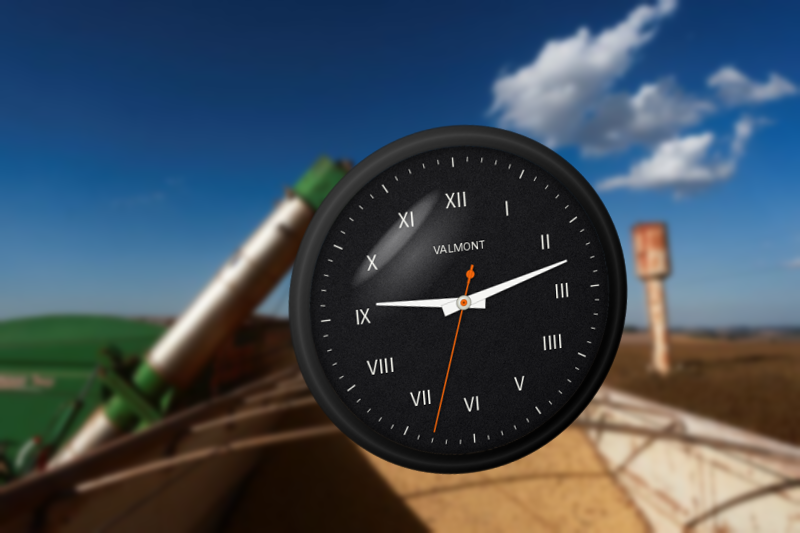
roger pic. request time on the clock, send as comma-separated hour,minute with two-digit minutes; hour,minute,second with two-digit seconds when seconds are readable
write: 9,12,33
